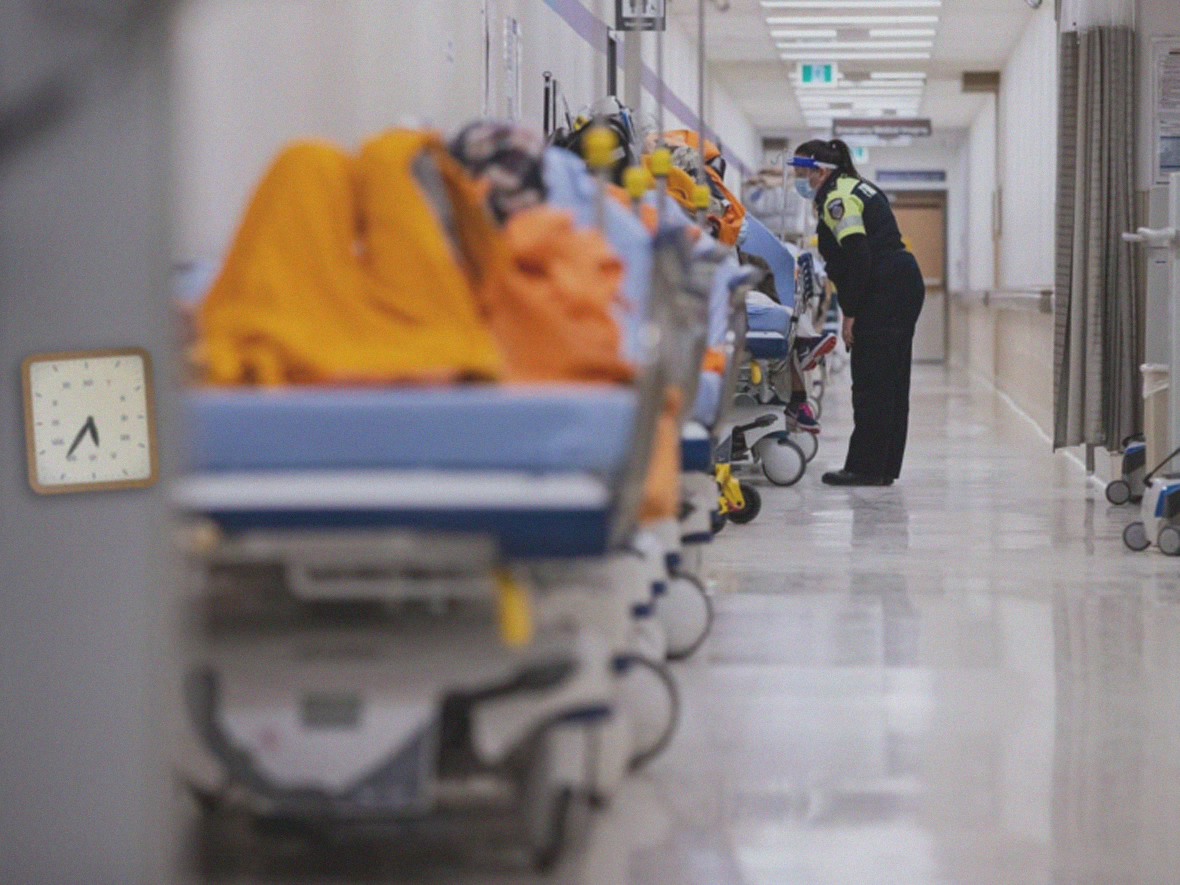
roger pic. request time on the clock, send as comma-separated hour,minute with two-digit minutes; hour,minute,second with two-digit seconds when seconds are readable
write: 5,36
